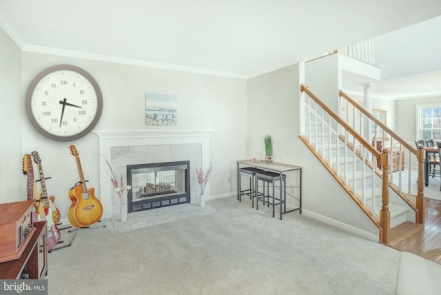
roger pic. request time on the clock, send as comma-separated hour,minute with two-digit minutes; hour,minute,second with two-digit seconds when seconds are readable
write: 3,32
